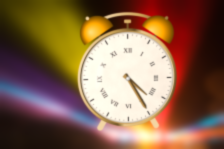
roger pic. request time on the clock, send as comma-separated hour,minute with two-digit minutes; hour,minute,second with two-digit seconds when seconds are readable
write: 4,25
